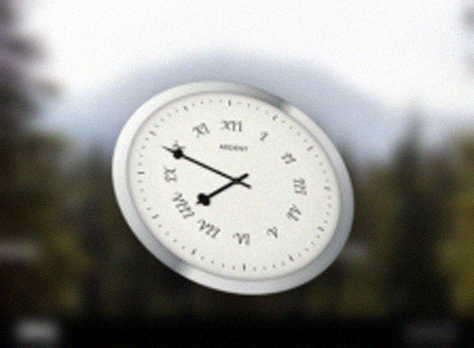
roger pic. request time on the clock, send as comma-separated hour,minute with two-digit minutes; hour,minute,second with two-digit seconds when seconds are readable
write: 7,49
